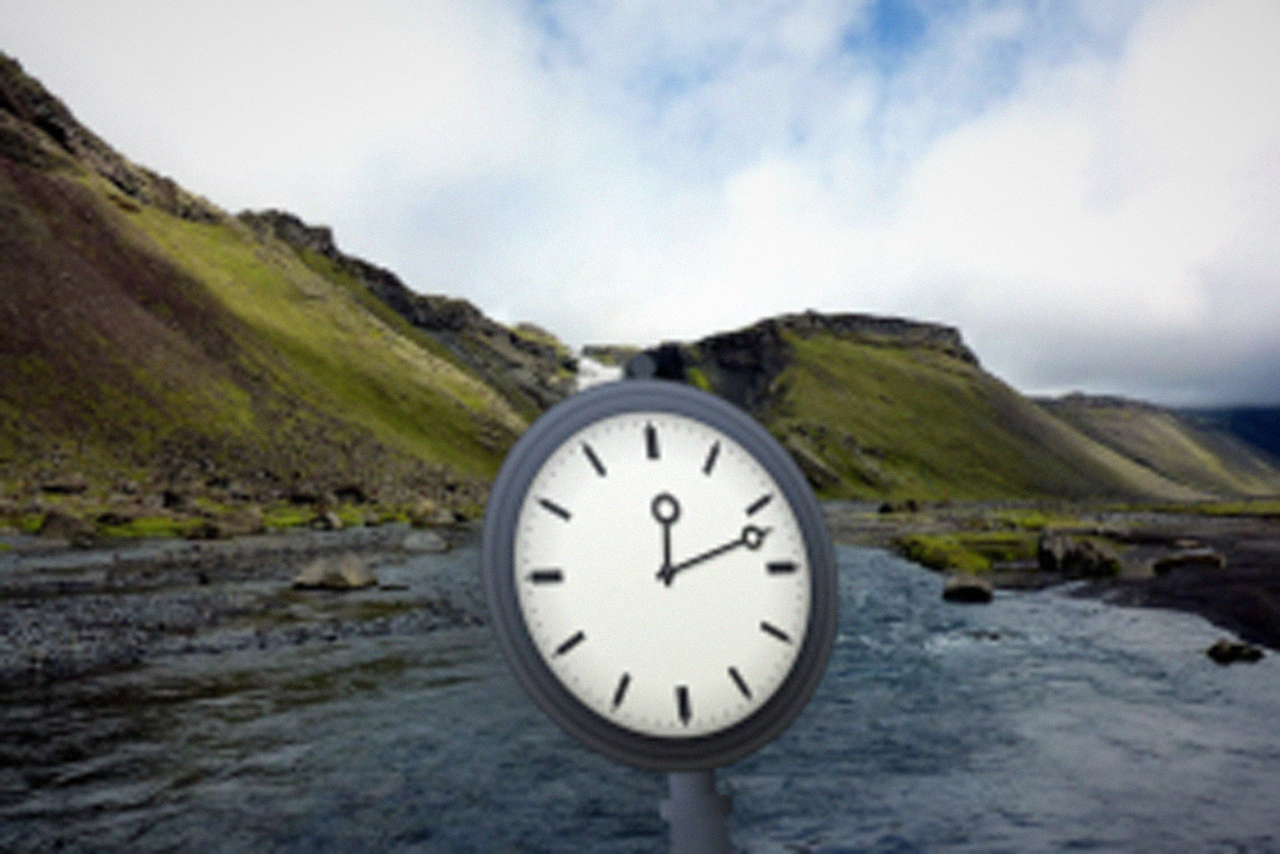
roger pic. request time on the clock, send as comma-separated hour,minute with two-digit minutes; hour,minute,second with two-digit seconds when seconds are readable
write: 12,12
